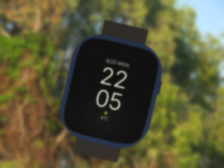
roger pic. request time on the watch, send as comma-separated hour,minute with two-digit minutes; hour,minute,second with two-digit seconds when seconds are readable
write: 22,05
